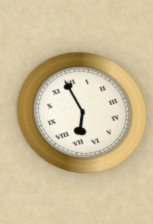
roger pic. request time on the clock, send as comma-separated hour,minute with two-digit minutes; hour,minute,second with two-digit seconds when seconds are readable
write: 6,59
